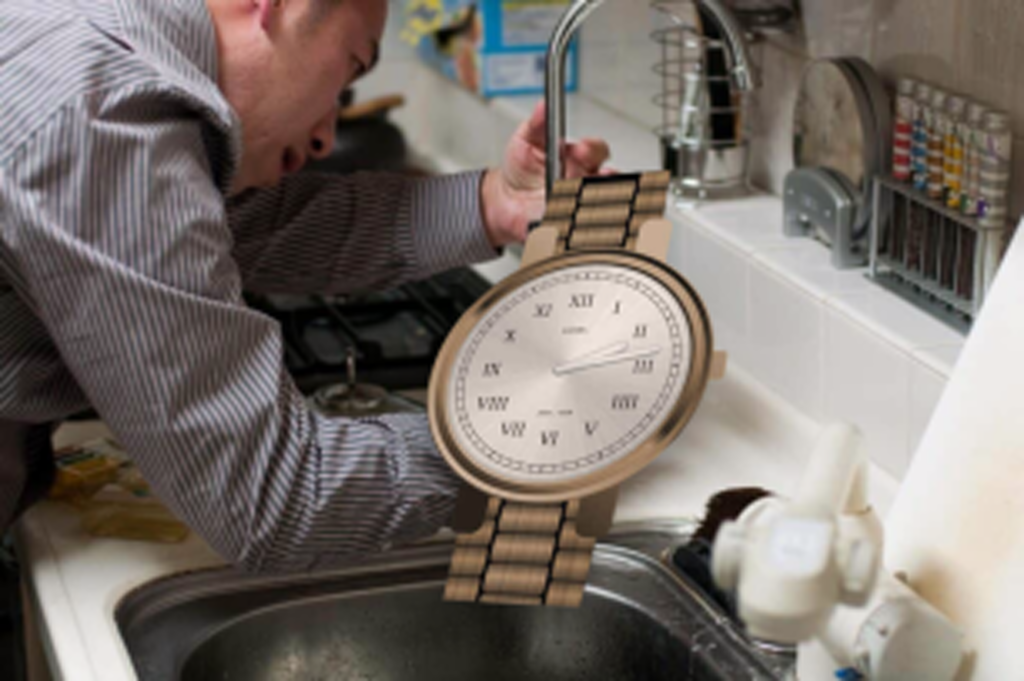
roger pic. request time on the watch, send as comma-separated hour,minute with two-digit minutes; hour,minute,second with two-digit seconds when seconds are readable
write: 2,13
